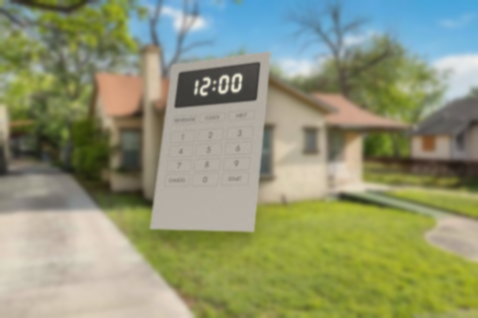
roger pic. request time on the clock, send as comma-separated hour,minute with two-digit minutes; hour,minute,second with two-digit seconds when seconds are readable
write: 12,00
